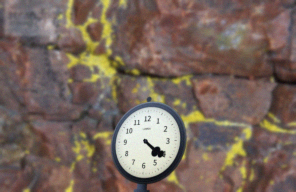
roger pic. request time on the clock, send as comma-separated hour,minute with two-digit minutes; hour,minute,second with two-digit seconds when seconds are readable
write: 4,21
